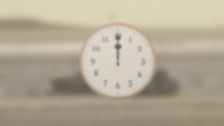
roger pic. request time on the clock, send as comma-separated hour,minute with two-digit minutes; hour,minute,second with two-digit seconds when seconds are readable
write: 12,00
